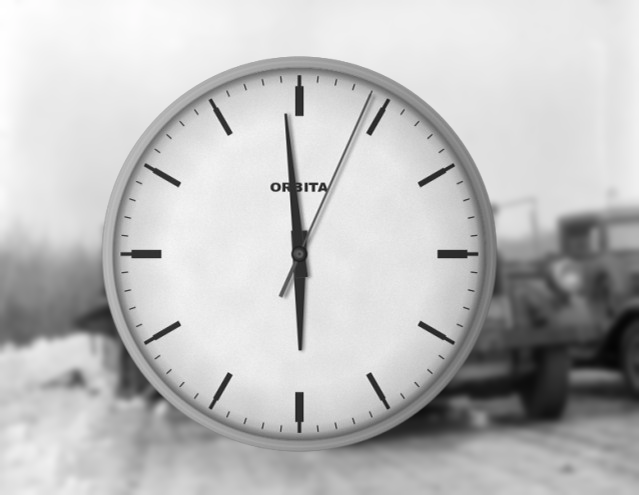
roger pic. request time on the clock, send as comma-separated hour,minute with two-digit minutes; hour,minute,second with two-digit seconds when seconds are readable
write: 5,59,04
